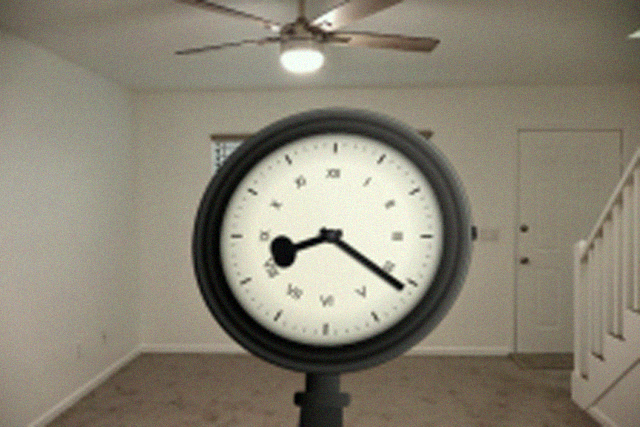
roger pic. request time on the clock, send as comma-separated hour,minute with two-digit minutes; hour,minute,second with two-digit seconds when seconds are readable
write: 8,21
